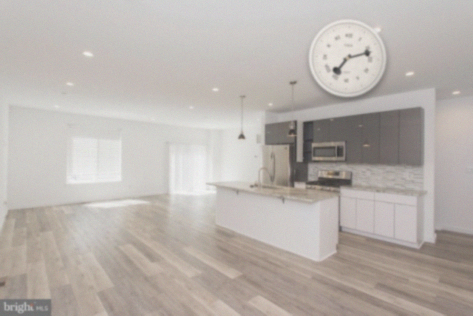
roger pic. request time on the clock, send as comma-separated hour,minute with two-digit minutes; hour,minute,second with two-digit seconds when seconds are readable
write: 7,12
